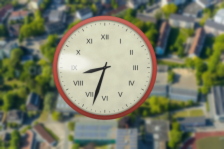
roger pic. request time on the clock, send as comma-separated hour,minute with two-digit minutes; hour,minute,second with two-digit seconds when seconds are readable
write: 8,33
